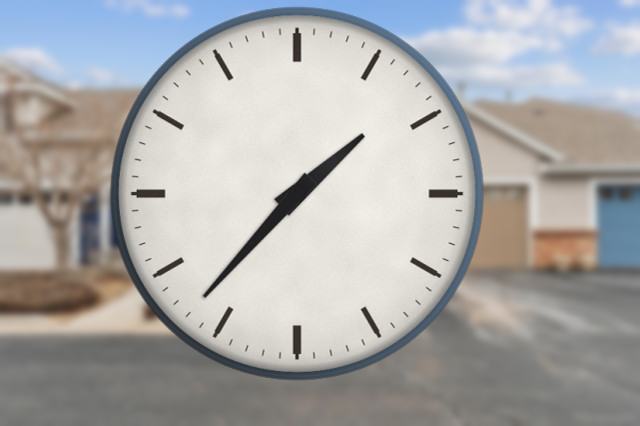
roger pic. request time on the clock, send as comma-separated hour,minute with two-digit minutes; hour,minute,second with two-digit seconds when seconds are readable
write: 1,37
